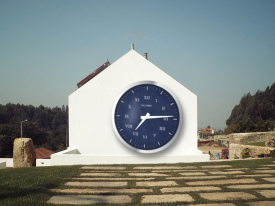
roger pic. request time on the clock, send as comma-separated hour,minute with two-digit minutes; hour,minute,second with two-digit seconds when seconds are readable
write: 7,14
